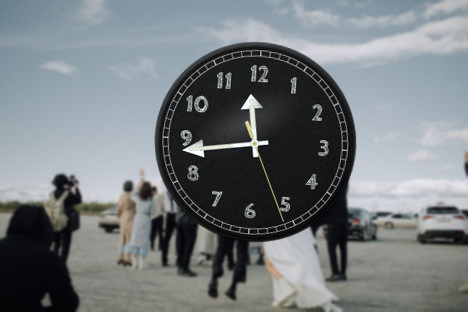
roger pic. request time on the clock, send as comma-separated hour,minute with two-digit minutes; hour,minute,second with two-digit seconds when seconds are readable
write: 11,43,26
